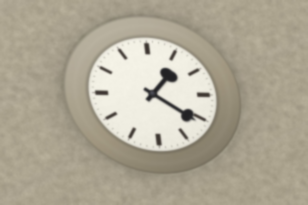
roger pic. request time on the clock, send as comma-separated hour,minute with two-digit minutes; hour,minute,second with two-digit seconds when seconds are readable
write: 1,21
